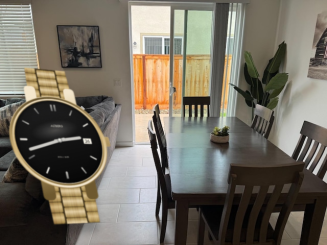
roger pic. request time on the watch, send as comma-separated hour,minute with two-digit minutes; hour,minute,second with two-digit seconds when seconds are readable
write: 2,42
